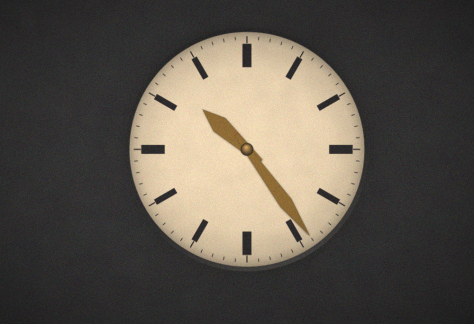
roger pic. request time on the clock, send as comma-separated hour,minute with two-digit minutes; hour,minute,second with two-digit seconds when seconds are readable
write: 10,24
